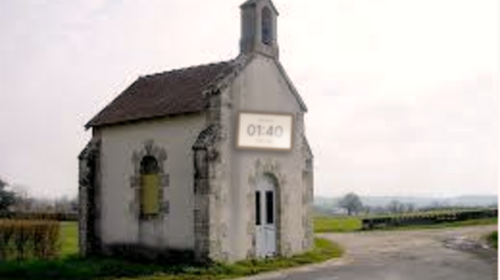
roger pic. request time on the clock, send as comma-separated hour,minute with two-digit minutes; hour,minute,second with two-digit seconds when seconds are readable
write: 1,40
